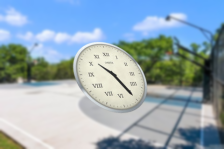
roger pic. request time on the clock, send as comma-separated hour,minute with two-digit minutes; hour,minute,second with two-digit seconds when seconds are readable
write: 10,25
